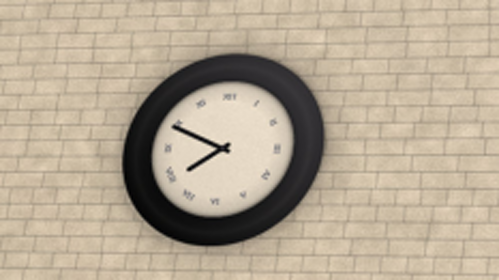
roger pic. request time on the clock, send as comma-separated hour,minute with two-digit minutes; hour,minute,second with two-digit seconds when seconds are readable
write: 7,49
